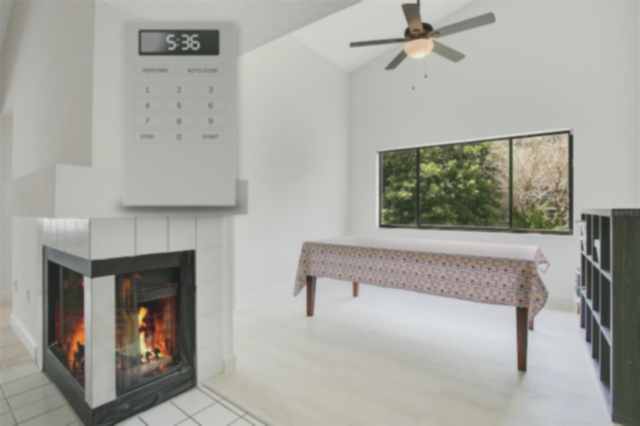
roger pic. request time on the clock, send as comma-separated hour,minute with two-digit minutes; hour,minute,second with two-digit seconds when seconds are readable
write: 5,36
